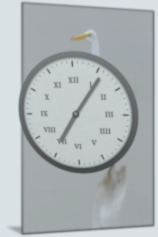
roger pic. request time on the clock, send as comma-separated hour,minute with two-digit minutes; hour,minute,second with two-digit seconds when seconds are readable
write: 7,06
